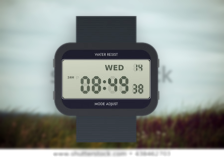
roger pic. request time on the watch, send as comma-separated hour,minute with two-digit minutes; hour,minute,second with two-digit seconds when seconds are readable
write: 8,49,38
